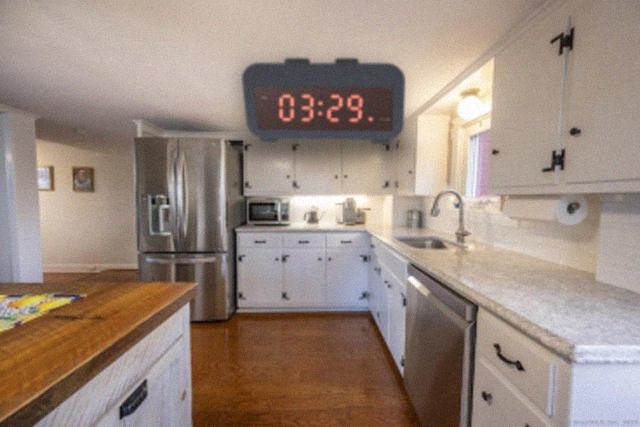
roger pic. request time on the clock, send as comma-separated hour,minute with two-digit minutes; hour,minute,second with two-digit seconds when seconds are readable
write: 3,29
